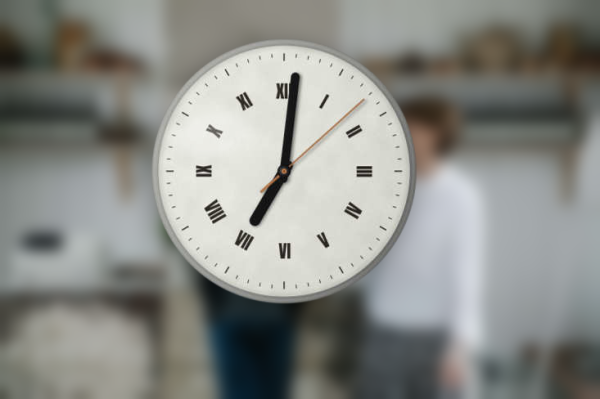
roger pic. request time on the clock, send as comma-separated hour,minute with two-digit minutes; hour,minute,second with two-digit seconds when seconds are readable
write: 7,01,08
